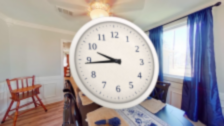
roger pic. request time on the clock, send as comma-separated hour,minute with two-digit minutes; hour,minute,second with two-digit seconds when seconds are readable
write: 9,44
